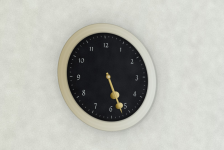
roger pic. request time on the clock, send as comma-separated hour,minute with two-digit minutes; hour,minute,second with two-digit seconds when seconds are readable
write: 5,27
